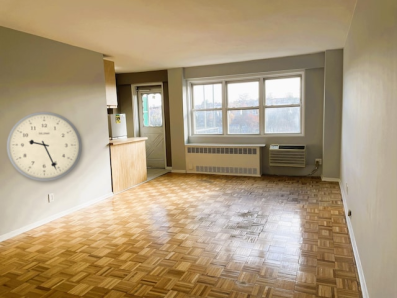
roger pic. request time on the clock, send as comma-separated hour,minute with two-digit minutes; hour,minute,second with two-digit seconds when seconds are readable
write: 9,26
